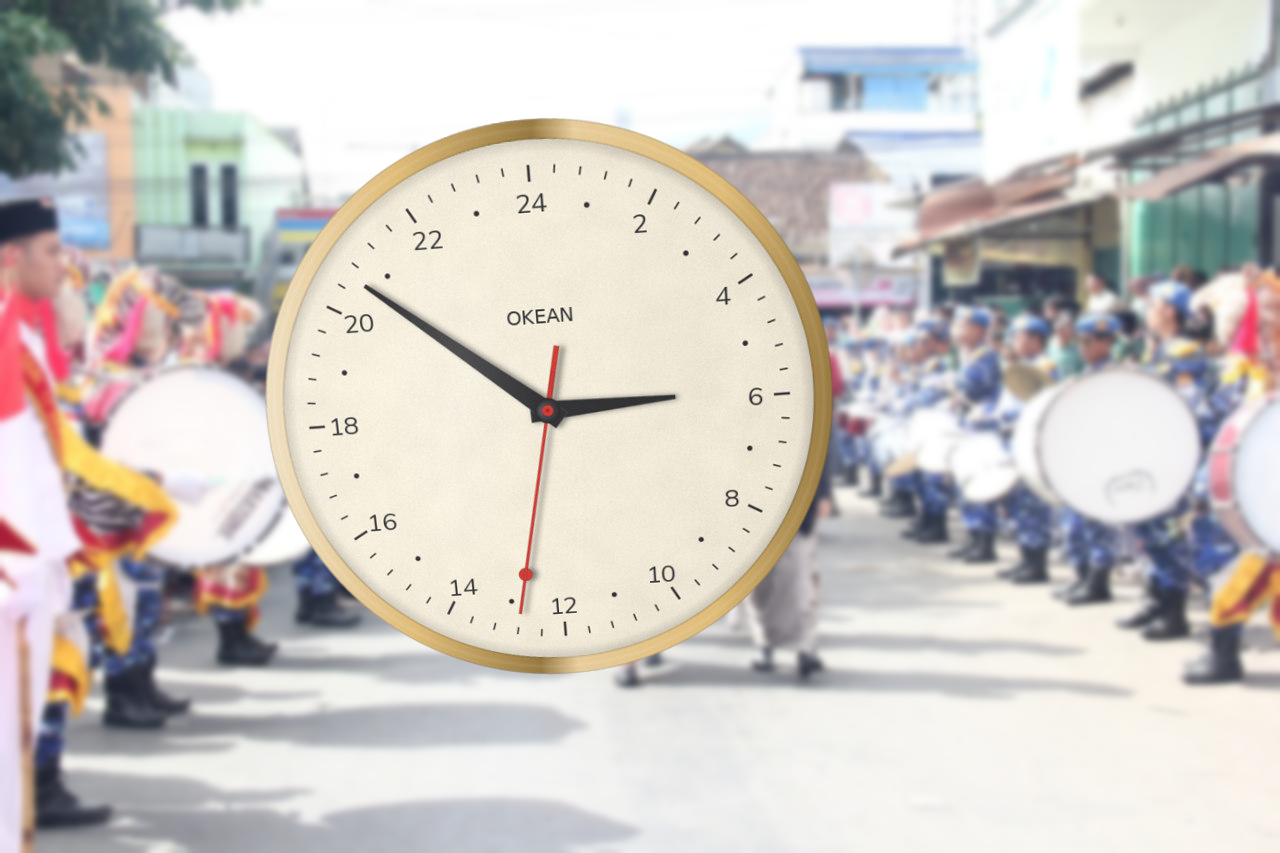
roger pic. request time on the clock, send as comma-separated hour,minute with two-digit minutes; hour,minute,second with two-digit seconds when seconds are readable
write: 5,51,32
